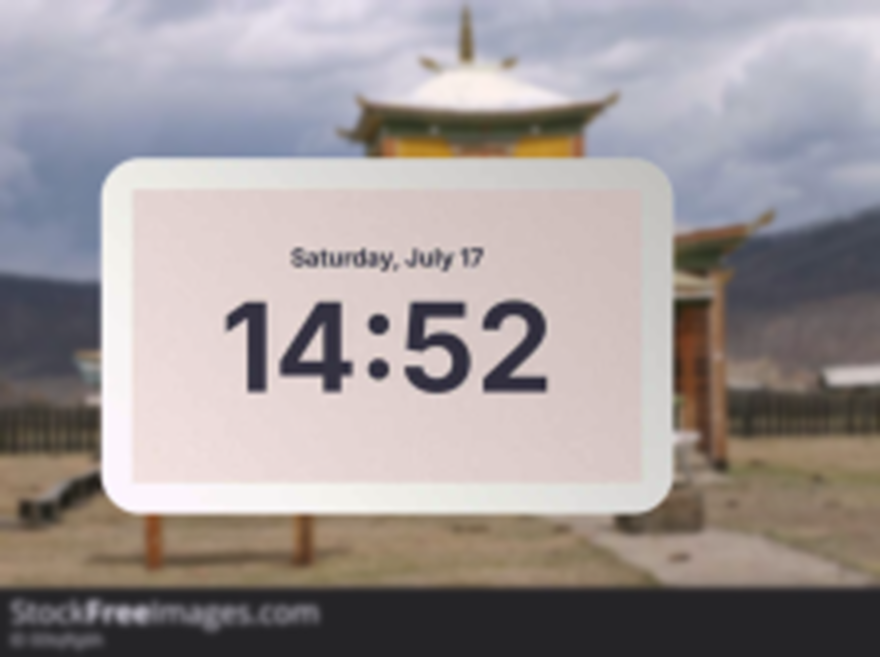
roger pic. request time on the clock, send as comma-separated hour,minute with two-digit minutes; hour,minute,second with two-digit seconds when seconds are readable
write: 14,52
